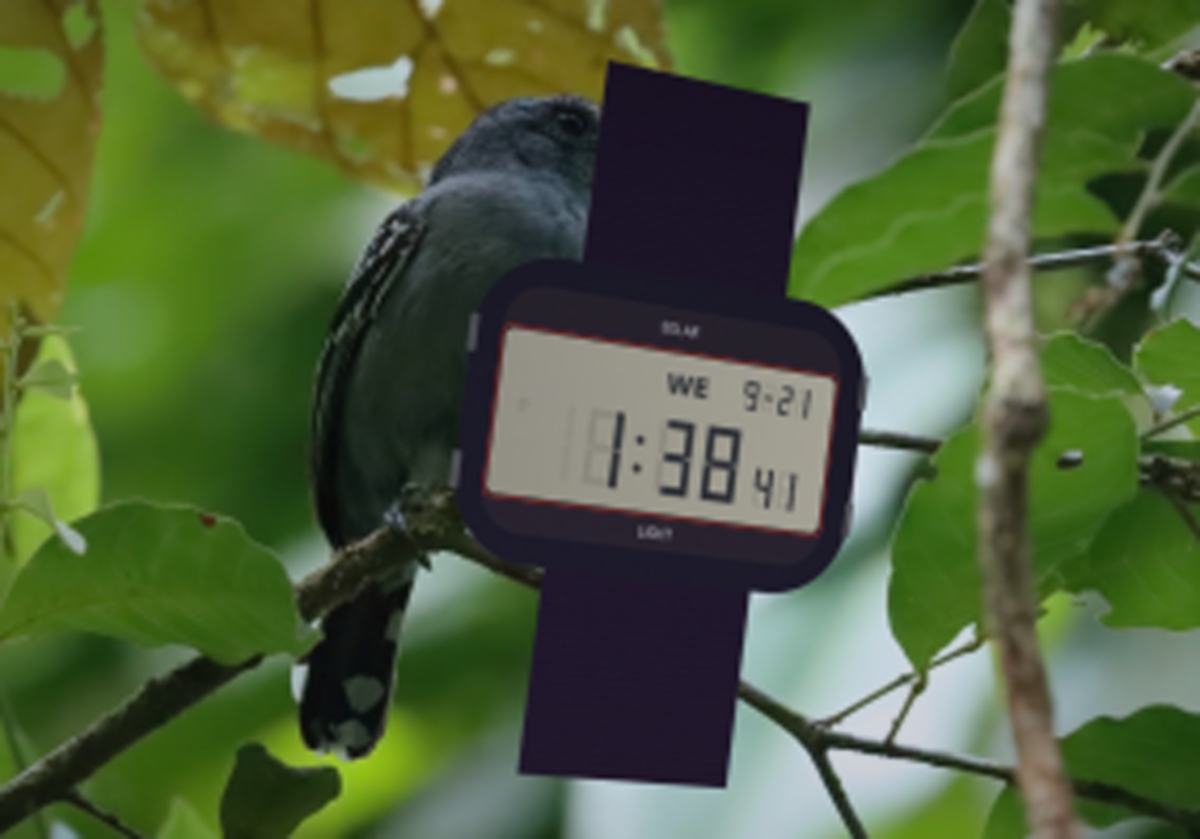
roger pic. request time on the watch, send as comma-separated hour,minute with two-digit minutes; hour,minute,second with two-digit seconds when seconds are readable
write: 1,38,41
